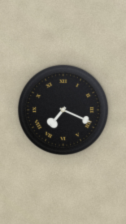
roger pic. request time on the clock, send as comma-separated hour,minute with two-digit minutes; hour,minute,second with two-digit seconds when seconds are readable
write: 7,19
